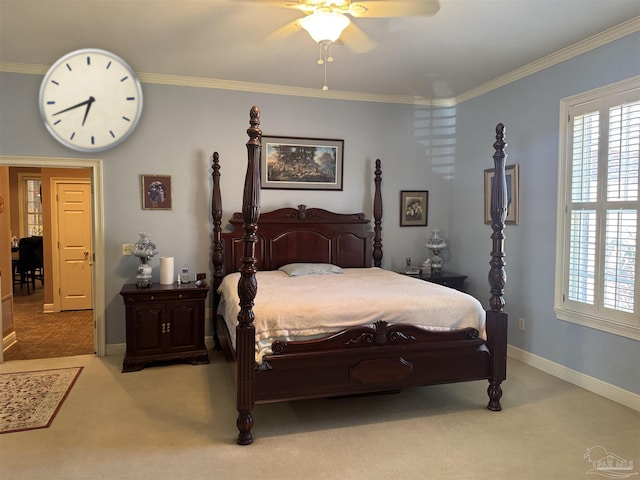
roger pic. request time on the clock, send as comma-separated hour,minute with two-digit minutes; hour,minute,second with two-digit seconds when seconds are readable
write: 6,42
